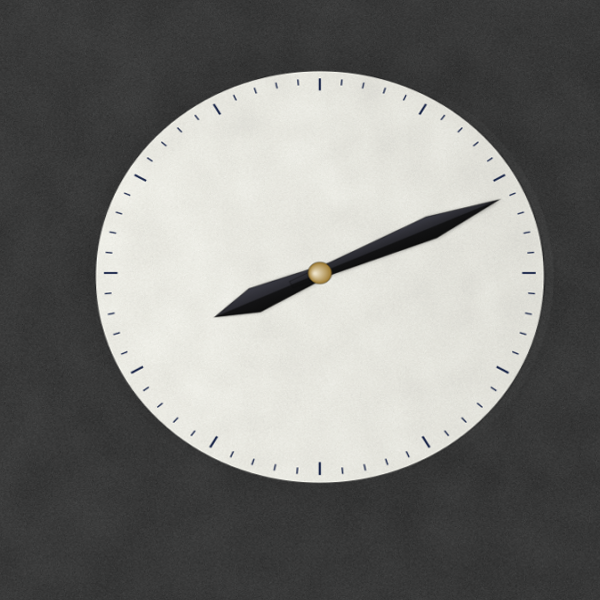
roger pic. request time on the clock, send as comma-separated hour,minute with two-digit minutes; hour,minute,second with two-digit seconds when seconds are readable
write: 8,11
